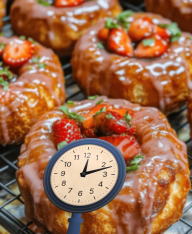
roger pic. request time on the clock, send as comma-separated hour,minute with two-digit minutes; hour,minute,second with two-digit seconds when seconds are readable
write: 12,12
